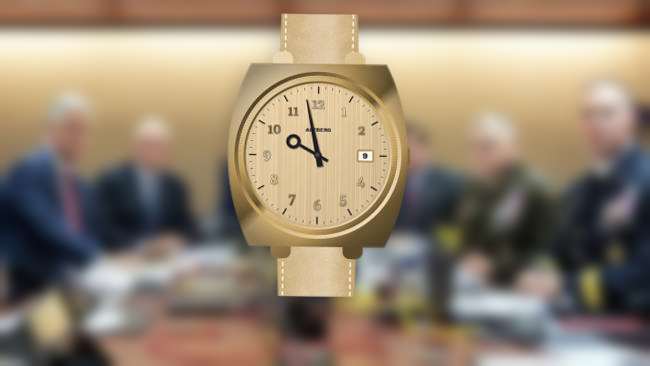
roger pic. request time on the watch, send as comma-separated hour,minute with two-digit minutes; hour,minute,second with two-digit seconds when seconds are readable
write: 9,58
